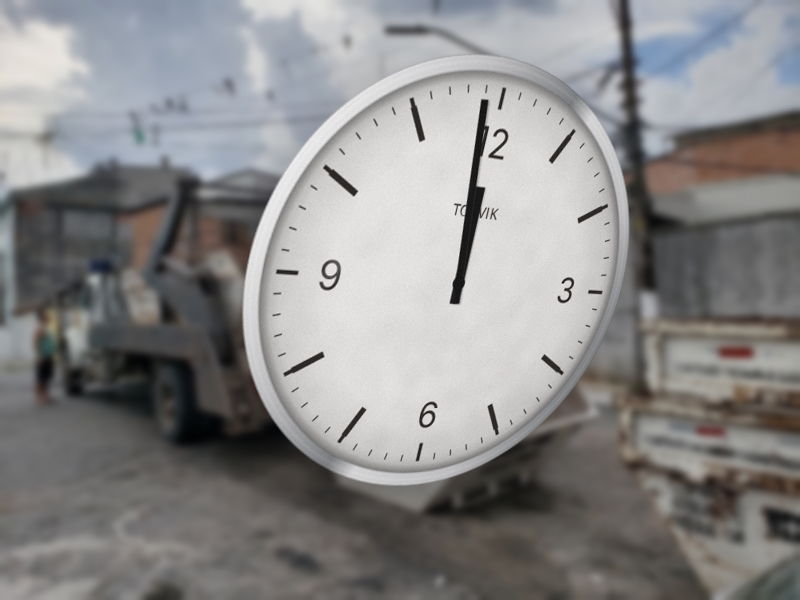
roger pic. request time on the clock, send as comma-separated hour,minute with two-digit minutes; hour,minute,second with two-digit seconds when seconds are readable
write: 11,59
